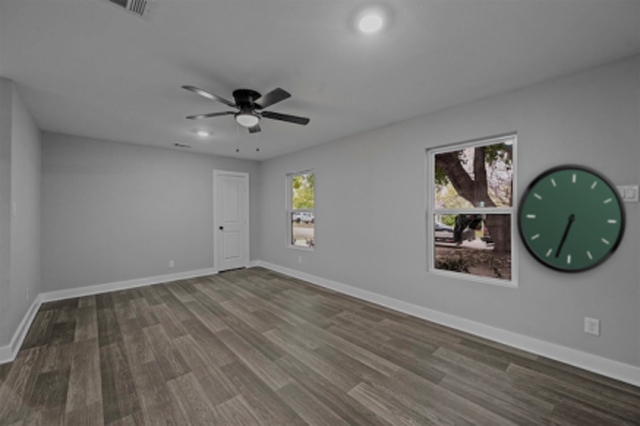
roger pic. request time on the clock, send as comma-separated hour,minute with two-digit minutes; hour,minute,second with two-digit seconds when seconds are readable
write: 6,33
